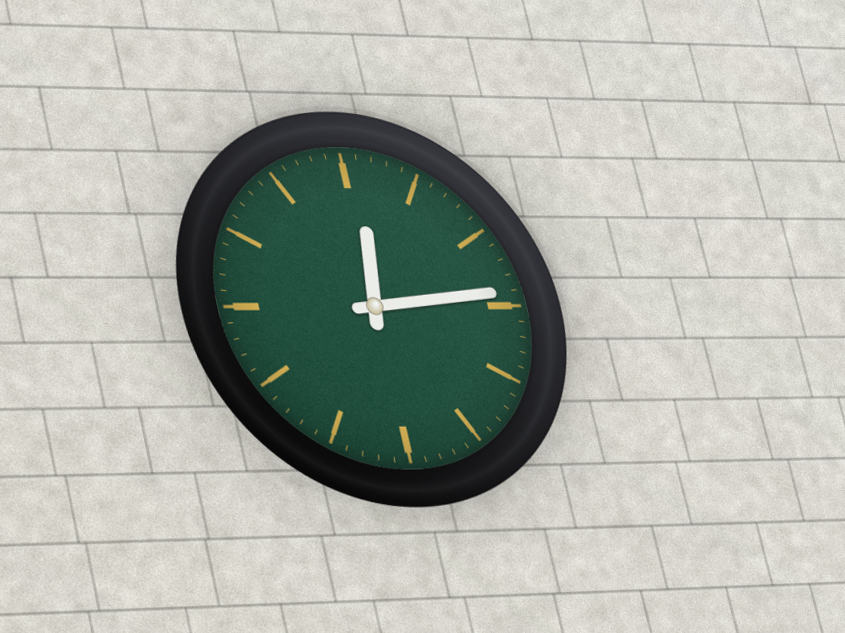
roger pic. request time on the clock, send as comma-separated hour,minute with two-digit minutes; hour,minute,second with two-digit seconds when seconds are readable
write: 12,14
